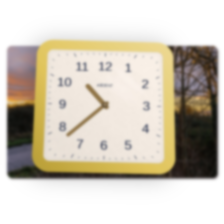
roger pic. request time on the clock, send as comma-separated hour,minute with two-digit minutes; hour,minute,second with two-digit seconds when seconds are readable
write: 10,38
